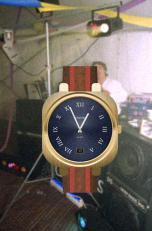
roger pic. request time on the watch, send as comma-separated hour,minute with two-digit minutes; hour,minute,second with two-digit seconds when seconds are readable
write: 12,56
